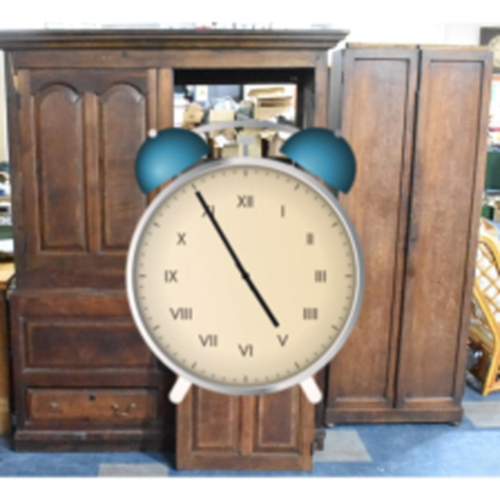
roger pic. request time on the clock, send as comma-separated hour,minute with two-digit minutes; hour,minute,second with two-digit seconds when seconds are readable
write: 4,55
